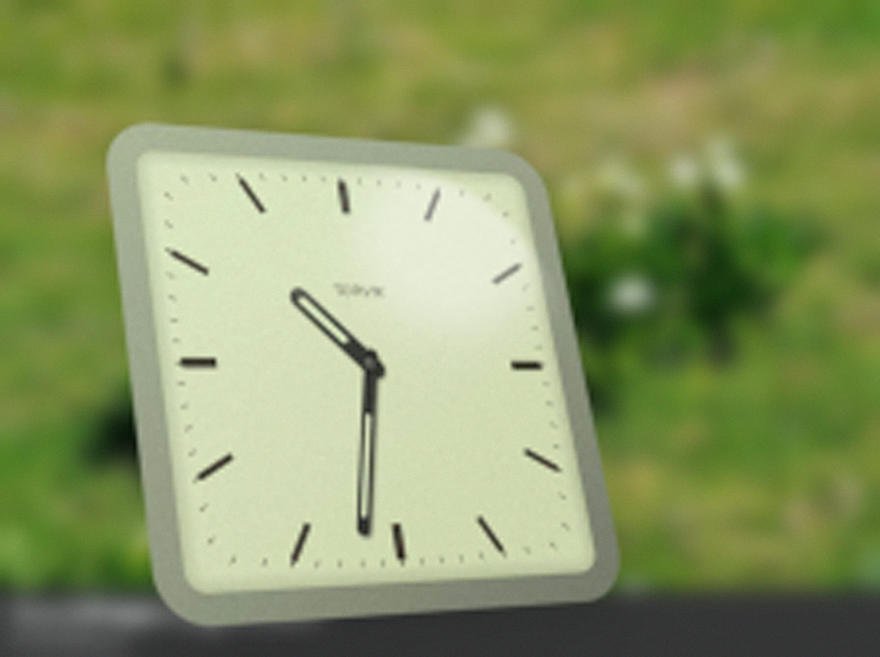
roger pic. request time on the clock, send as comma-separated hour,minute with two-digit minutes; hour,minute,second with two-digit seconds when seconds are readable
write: 10,32
